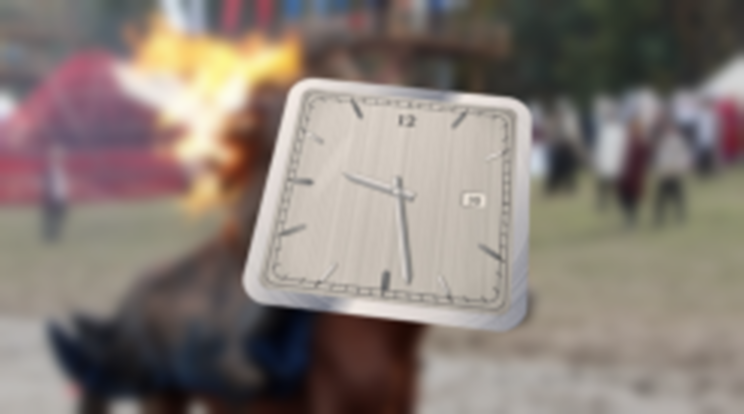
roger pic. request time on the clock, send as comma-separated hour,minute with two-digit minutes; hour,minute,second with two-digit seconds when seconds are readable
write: 9,28
